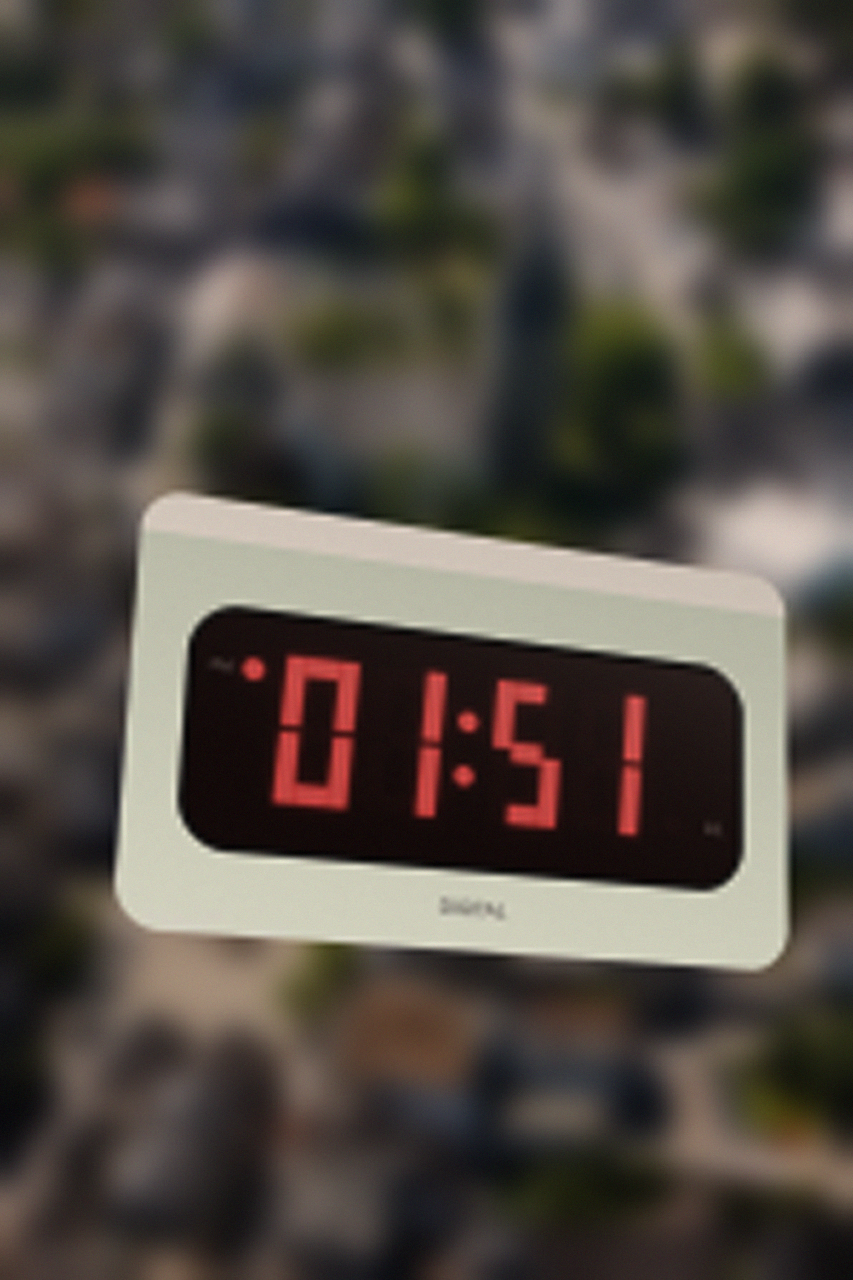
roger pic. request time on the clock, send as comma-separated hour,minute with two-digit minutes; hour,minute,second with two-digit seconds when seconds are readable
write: 1,51
